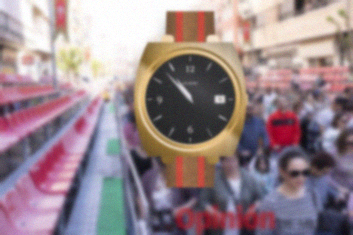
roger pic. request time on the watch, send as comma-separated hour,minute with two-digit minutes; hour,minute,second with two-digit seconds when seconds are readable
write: 10,53
